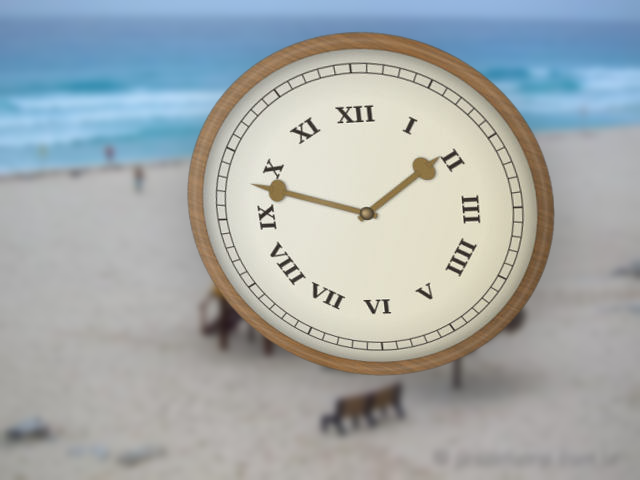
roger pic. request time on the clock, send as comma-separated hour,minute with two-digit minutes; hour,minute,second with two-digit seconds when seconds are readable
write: 1,48
